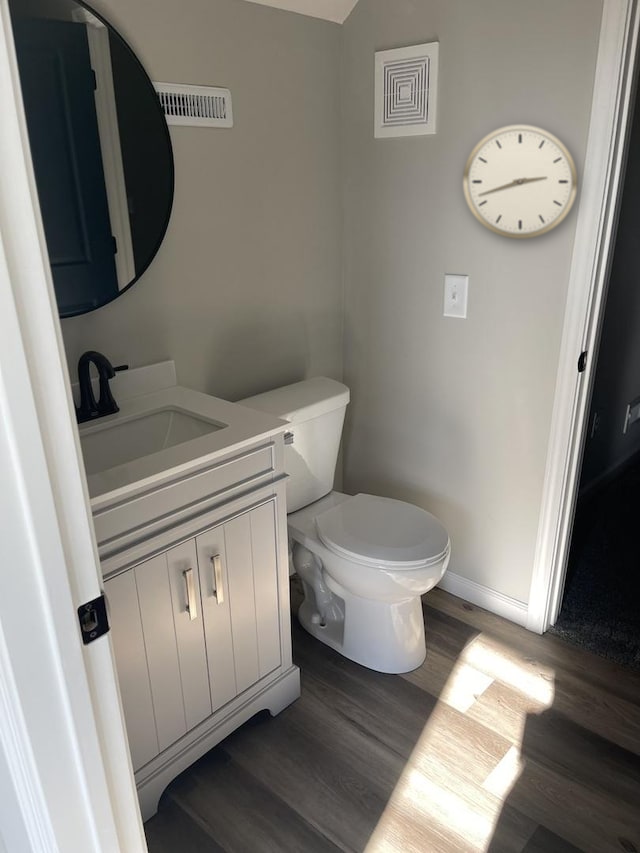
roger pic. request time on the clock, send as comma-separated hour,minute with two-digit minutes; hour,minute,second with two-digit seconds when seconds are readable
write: 2,42
